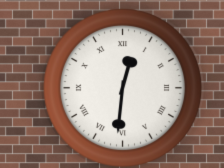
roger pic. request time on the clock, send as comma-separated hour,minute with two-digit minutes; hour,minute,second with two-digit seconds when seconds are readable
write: 12,31
